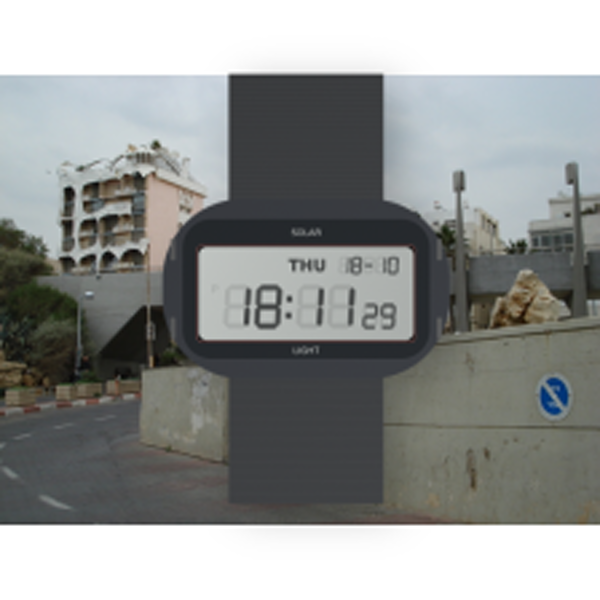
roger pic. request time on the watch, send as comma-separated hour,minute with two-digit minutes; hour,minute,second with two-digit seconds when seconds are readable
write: 18,11,29
